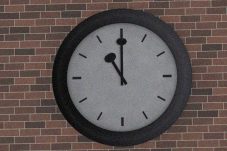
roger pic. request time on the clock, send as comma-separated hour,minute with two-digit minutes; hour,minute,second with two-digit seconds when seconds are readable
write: 11,00
